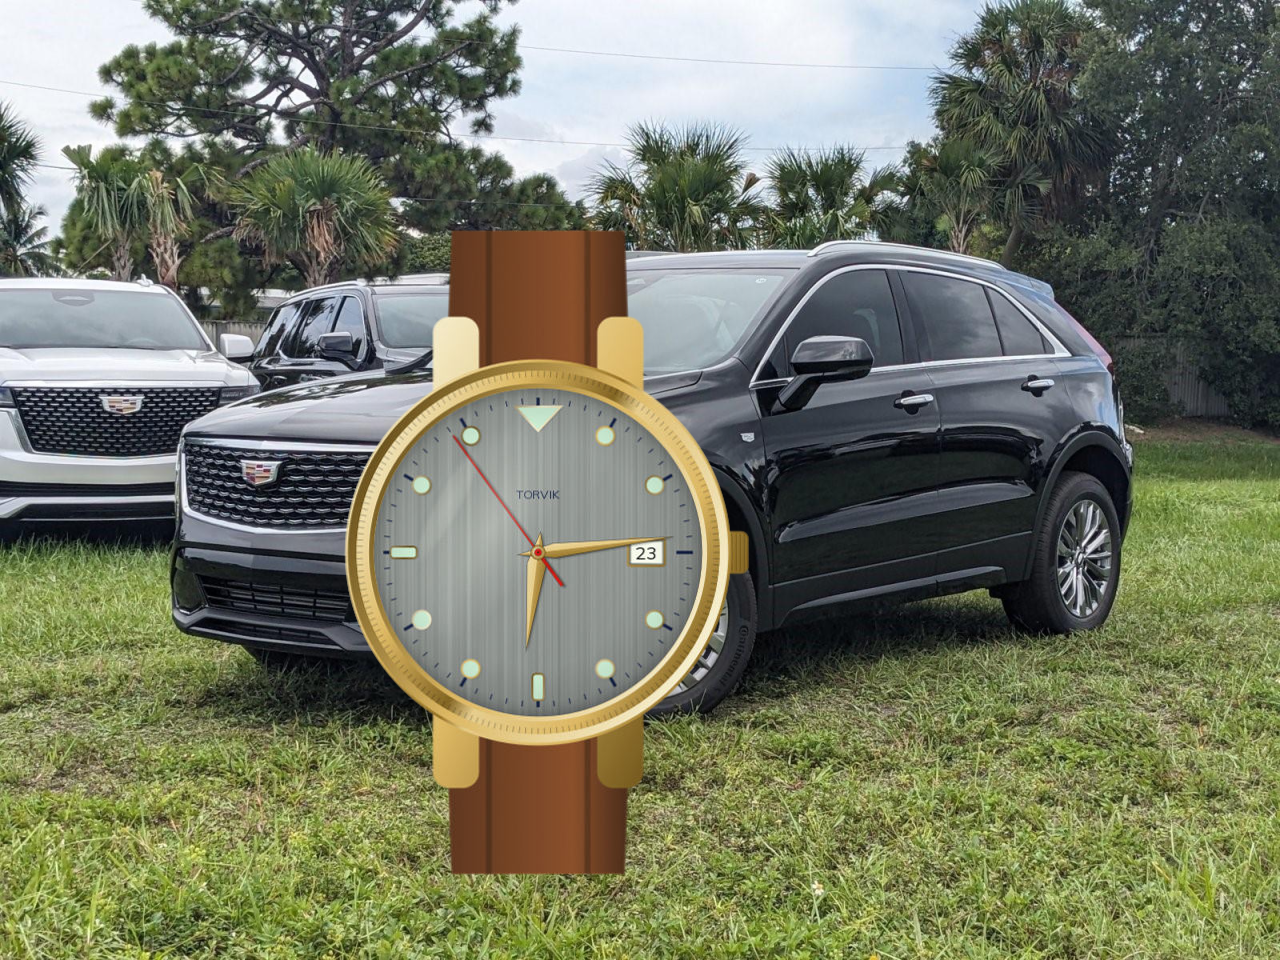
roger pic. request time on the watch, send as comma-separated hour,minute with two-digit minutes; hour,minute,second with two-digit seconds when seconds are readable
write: 6,13,54
